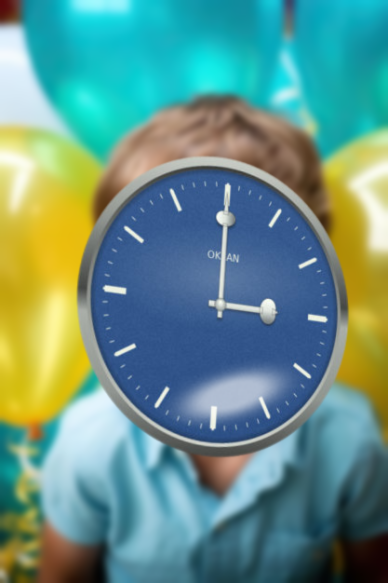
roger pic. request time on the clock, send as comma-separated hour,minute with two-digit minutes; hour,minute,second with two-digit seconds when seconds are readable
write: 3,00
